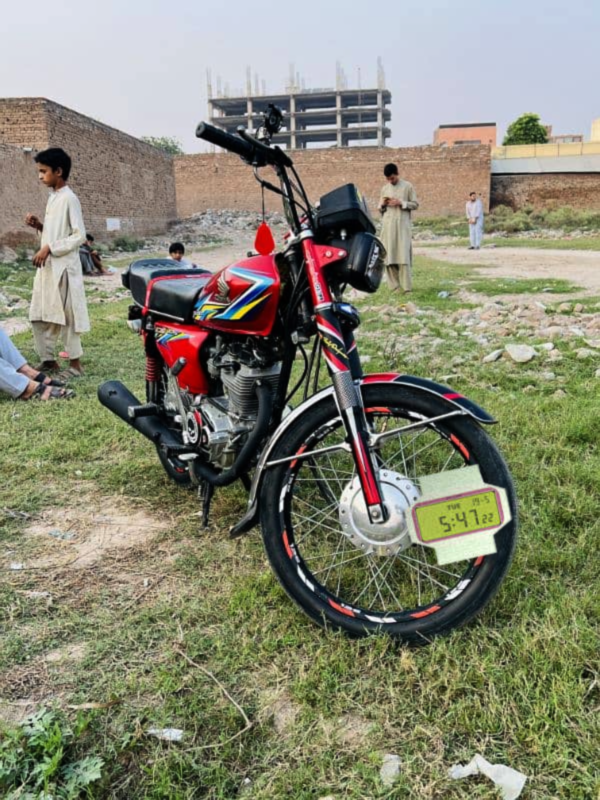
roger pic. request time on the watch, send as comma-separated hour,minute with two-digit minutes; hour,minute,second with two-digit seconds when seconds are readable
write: 5,47
